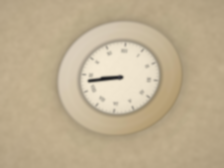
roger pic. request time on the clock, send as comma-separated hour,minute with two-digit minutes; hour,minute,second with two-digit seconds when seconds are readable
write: 8,43
